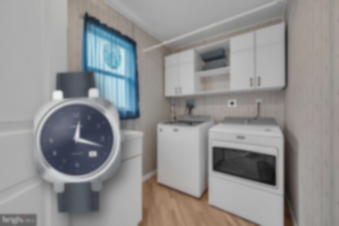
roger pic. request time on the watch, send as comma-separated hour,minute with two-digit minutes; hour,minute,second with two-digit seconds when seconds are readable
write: 12,18
